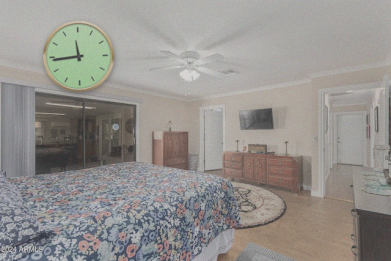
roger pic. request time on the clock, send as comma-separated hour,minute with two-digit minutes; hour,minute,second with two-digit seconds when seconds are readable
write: 11,44
